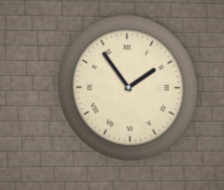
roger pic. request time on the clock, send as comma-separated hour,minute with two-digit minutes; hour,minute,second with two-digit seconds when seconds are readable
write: 1,54
